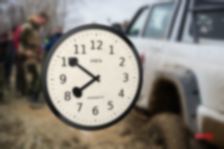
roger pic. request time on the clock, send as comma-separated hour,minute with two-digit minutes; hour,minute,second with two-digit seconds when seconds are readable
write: 7,51
